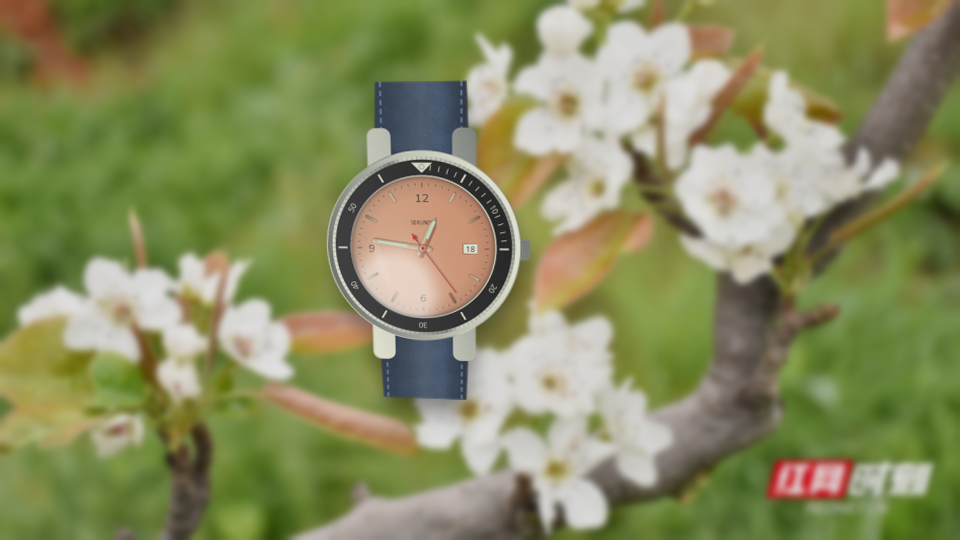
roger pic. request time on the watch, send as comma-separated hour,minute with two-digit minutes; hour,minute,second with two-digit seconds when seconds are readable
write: 12,46,24
